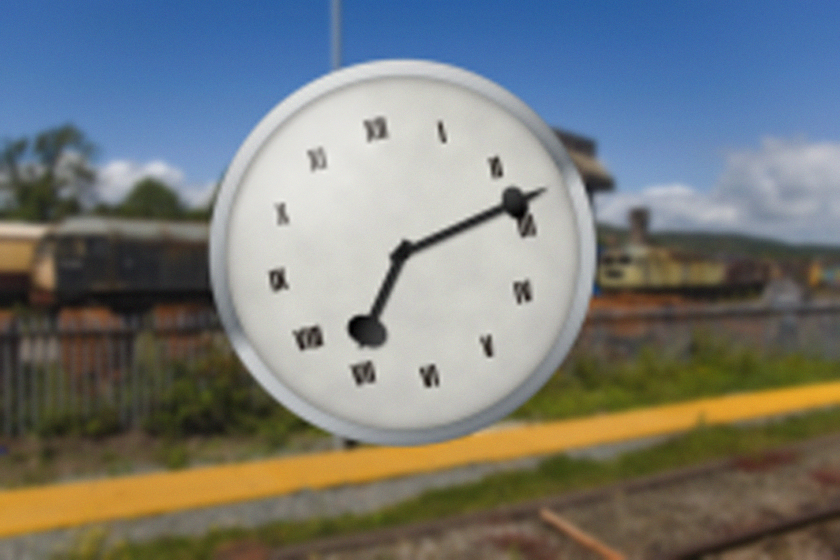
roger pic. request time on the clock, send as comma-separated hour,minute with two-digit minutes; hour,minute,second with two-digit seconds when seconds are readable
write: 7,13
